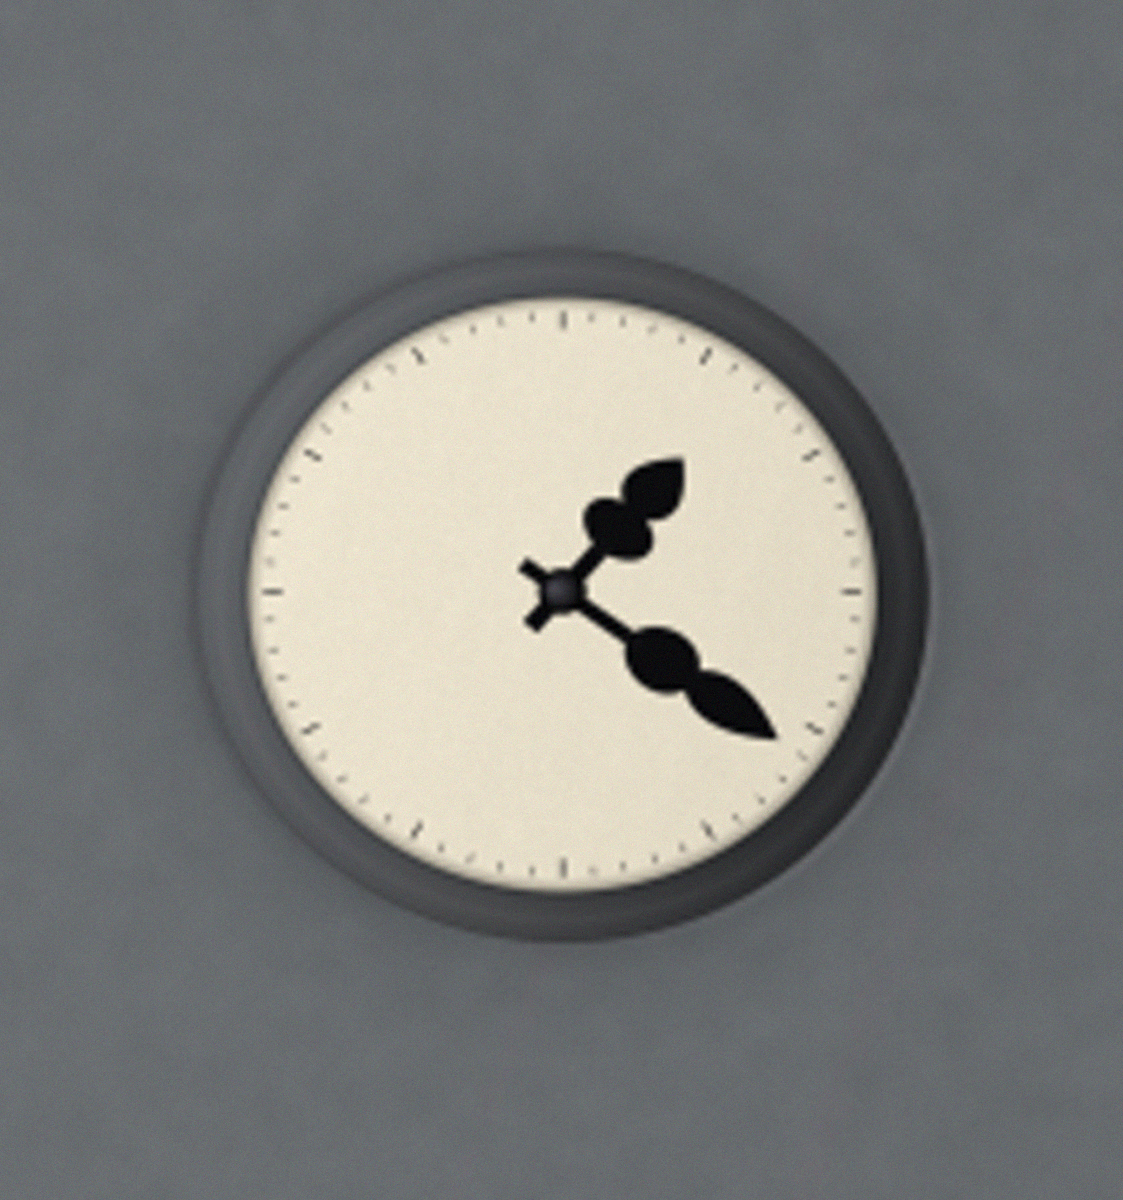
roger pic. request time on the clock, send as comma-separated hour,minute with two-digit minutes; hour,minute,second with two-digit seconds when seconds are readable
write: 1,21
